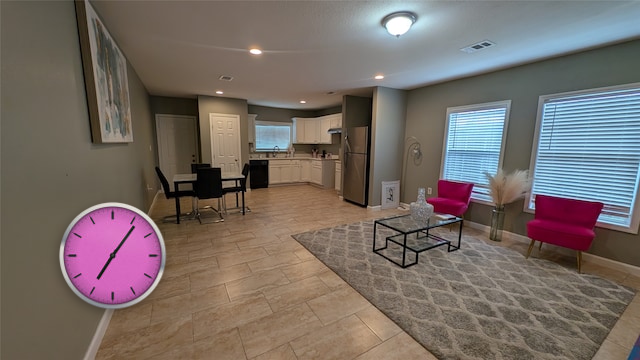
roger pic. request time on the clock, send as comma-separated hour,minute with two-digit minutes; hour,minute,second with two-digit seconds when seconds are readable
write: 7,06
